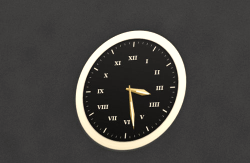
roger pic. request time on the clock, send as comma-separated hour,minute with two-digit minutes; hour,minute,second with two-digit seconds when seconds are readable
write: 3,28
